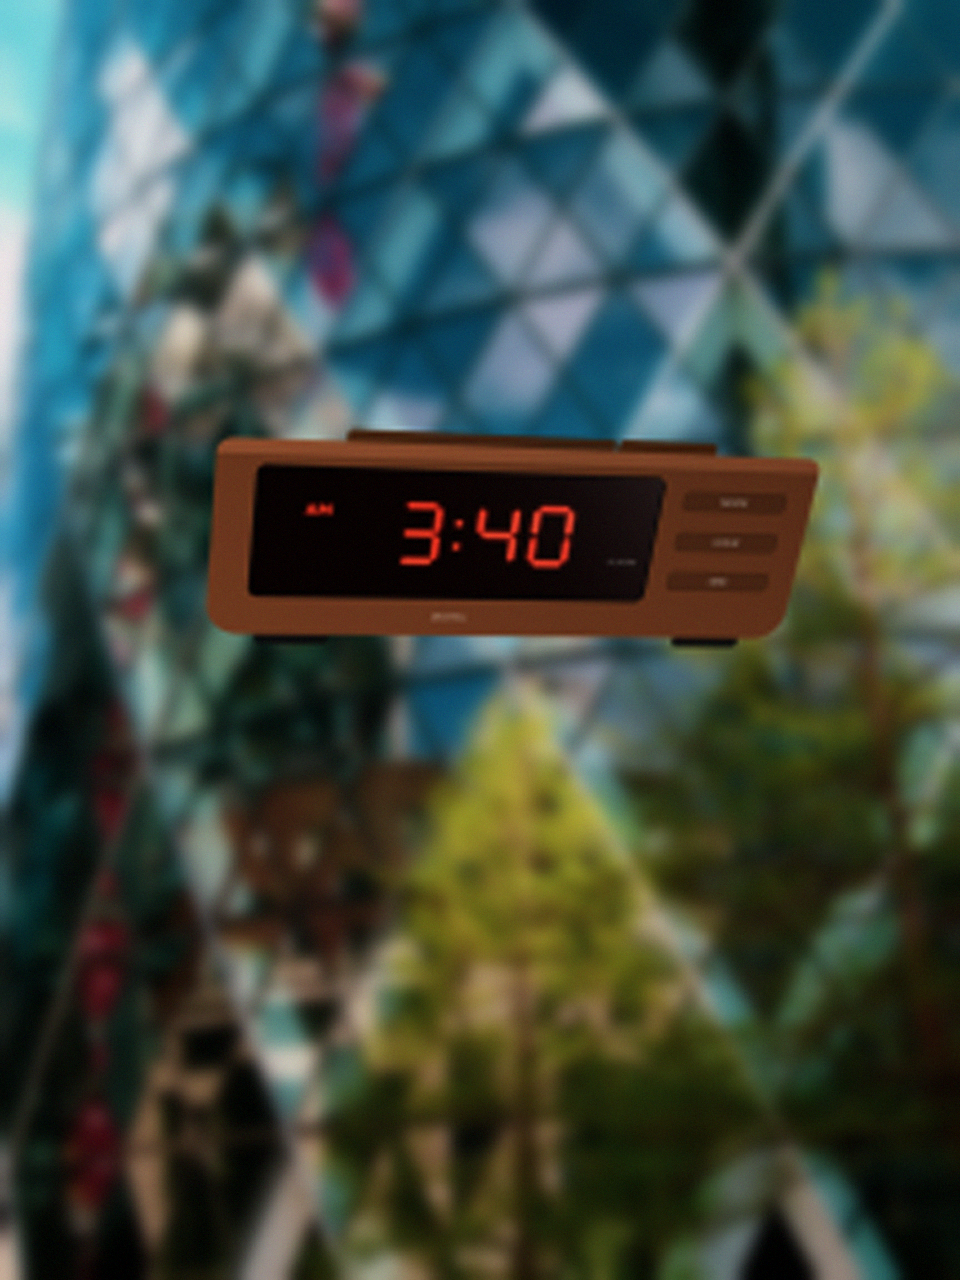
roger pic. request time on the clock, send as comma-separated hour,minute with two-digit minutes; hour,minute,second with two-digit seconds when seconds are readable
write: 3,40
